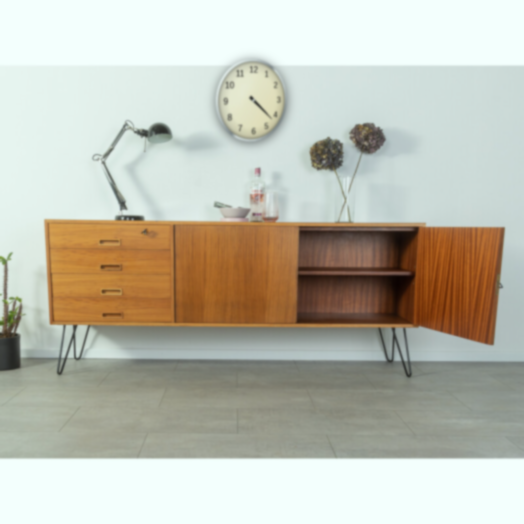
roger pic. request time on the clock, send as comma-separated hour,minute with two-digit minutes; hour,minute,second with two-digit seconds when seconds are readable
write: 4,22
